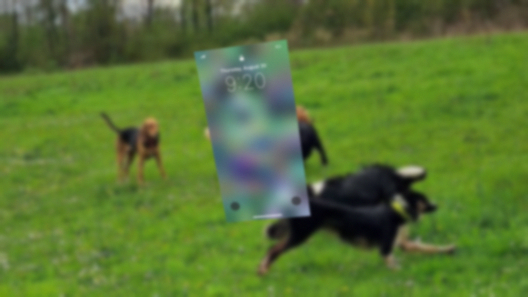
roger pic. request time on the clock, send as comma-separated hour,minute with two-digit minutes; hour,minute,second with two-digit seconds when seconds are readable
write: 9,20
